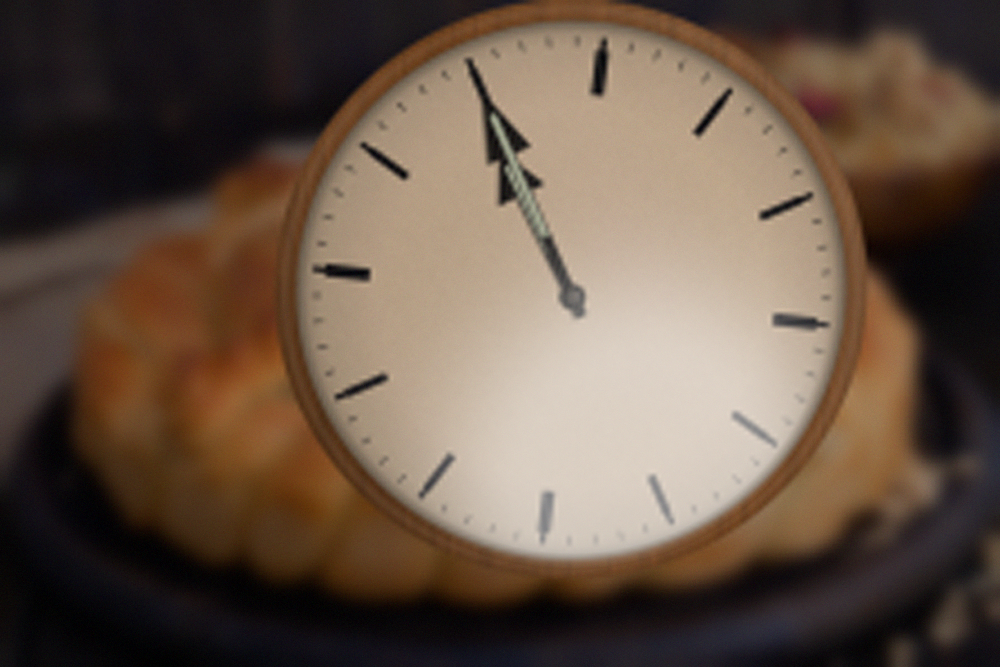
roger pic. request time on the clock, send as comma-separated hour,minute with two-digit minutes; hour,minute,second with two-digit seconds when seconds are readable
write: 10,55
